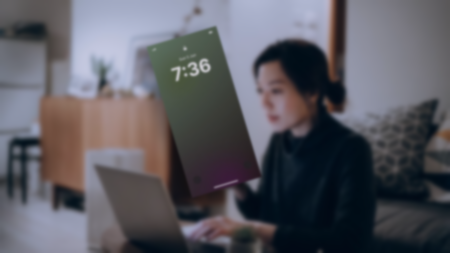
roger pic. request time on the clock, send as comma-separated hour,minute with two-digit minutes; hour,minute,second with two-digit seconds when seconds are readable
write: 7,36
